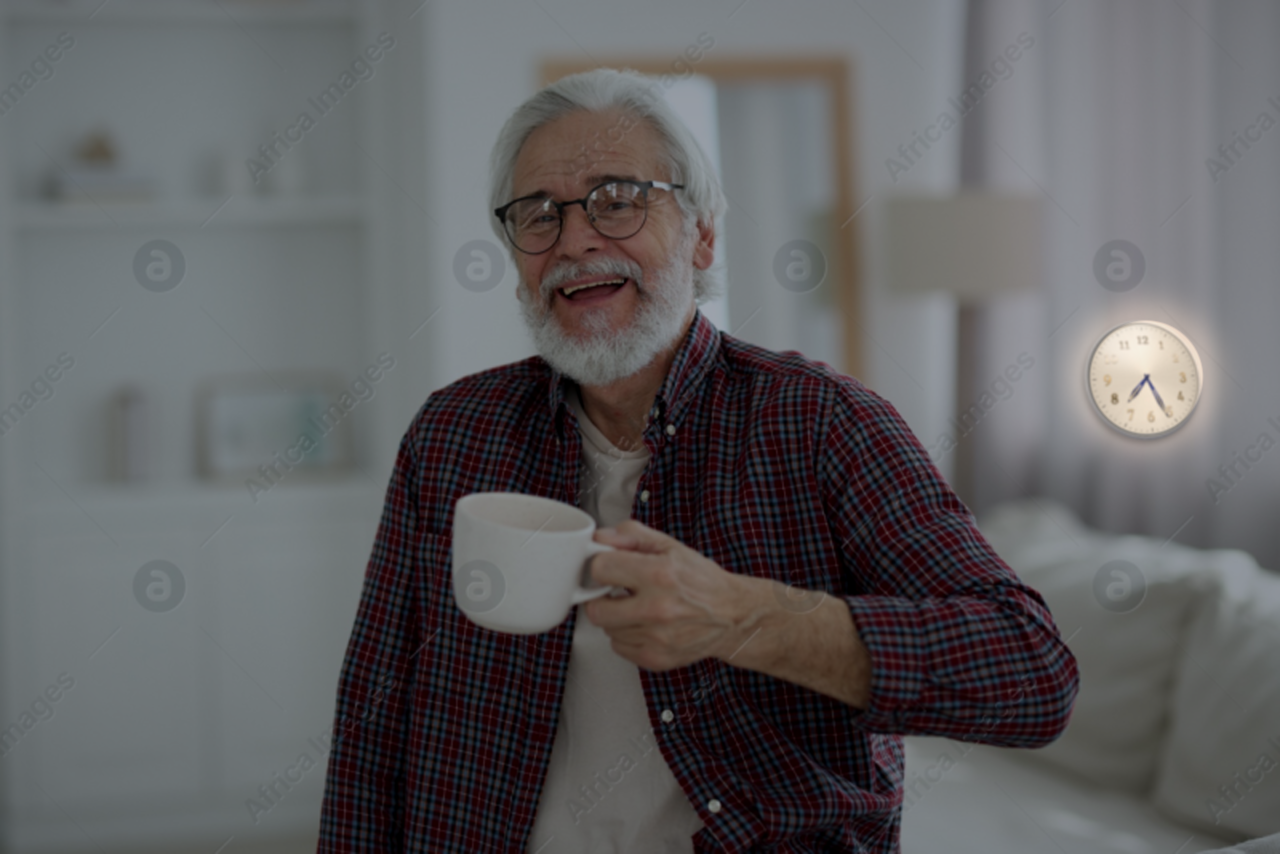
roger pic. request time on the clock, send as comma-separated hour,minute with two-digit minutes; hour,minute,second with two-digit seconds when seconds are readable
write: 7,26
